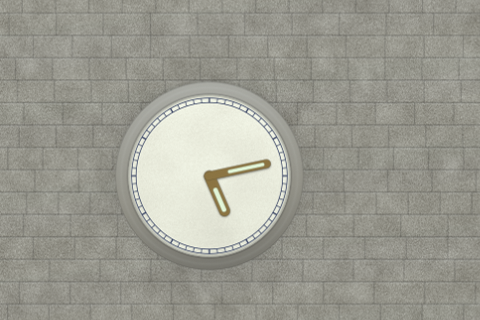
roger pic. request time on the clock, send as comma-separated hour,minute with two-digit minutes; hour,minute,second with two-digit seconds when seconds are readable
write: 5,13
